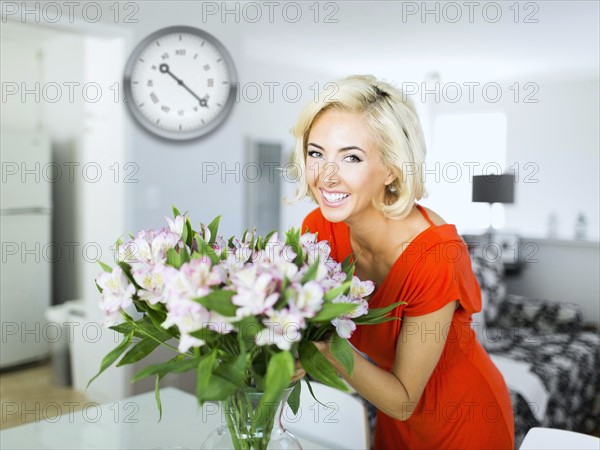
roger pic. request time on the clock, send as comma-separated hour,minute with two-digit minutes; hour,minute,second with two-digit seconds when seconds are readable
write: 10,22
